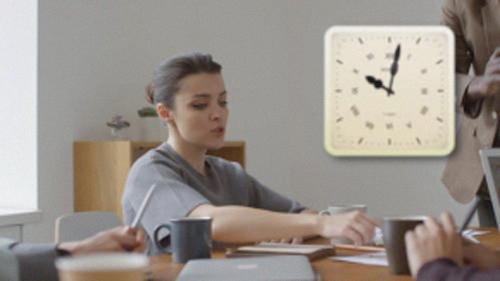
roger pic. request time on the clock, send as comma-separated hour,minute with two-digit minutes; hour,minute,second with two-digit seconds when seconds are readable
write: 10,02
